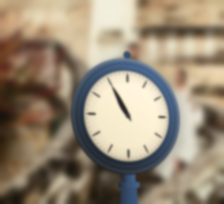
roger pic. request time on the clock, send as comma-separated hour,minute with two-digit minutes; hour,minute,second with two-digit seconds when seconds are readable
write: 10,55
